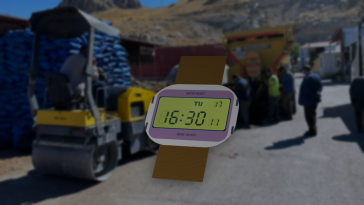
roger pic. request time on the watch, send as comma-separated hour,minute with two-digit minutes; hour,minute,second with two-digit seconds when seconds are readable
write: 16,30,11
